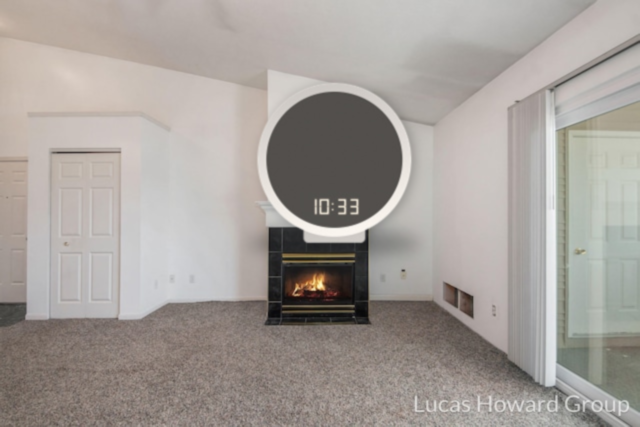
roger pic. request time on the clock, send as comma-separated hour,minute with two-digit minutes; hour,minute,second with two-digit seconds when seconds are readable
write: 10,33
